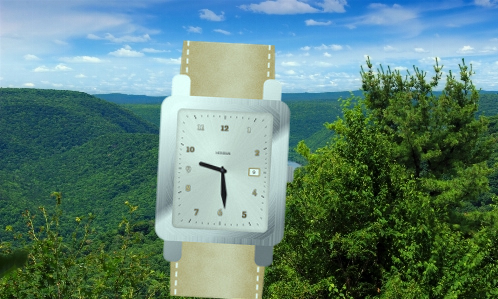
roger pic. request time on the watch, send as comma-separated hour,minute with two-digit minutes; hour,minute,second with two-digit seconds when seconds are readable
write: 9,29
